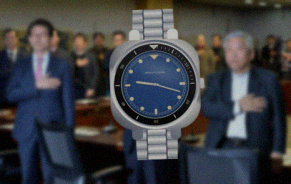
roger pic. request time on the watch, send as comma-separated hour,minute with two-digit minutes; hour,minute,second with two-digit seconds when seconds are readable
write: 9,18
